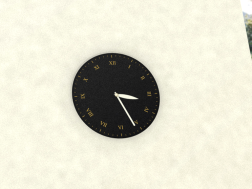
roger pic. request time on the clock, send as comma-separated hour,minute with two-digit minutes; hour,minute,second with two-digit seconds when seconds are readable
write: 3,26
